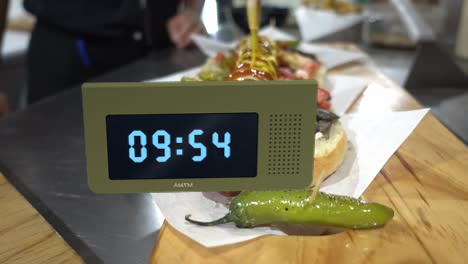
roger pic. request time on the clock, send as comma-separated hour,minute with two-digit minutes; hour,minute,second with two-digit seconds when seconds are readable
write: 9,54
